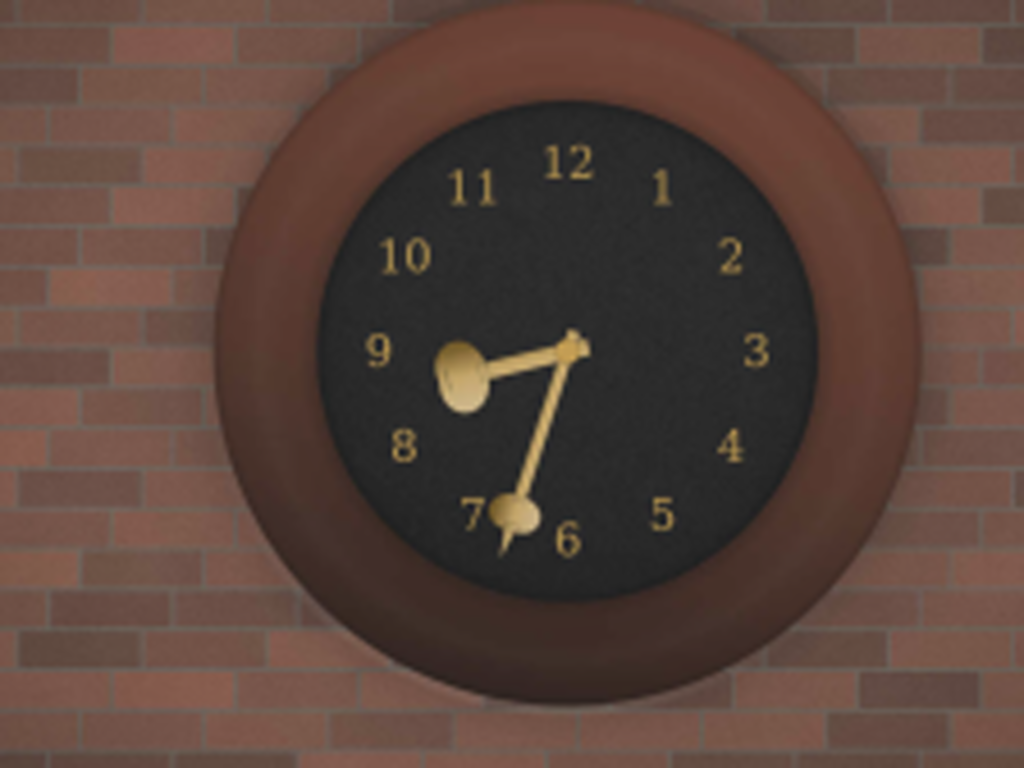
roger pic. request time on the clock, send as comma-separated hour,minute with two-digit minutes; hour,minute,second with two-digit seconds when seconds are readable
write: 8,33
